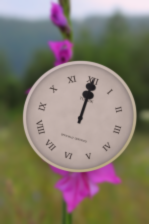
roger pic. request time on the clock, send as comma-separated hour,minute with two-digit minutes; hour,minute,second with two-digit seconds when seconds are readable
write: 12,00
